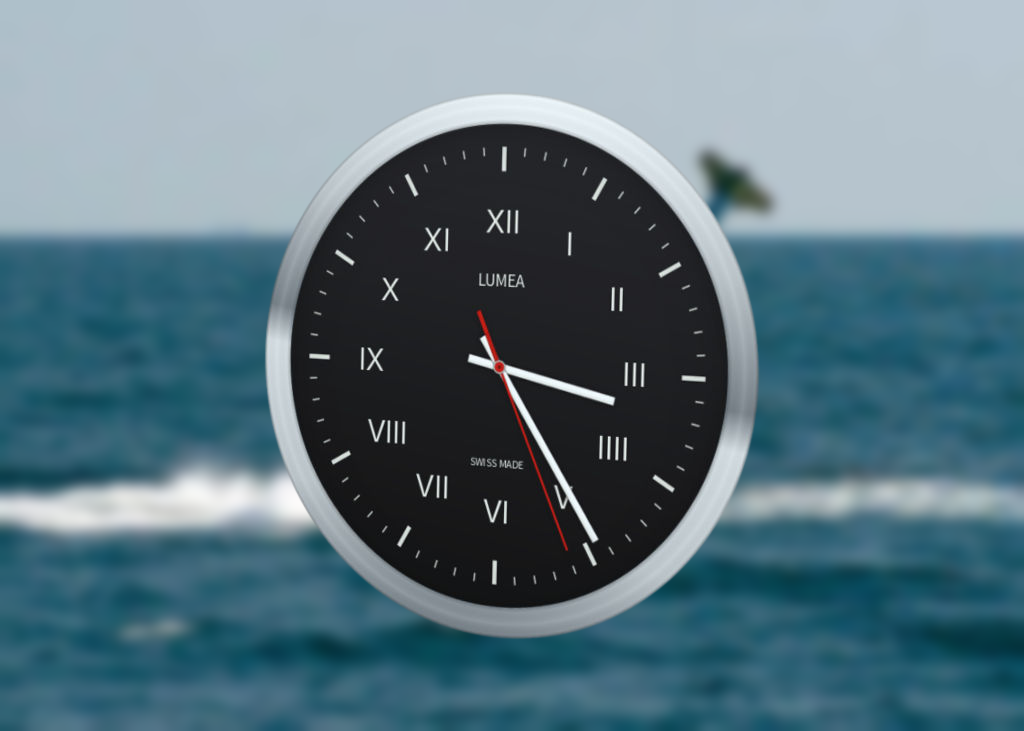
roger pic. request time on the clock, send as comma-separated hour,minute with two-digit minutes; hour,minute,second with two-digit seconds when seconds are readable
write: 3,24,26
